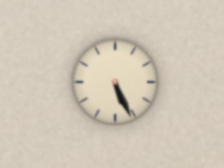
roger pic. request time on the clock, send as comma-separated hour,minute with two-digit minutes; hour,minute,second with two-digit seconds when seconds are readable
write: 5,26
